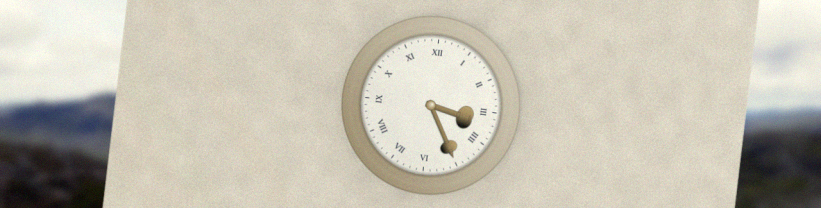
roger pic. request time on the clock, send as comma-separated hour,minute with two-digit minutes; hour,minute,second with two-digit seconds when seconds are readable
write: 3,25
